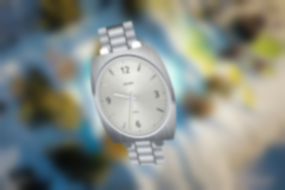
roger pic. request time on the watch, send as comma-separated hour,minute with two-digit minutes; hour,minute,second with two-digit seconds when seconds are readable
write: 9,33
